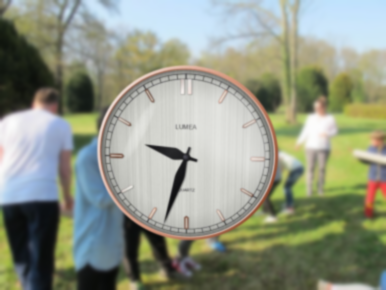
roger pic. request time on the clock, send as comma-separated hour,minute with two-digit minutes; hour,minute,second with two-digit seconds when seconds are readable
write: 9,33
